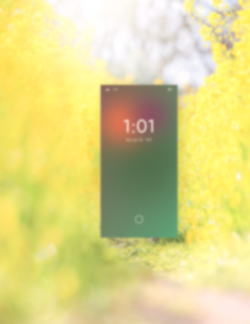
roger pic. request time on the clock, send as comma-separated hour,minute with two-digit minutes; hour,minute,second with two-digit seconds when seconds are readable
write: 1,01
